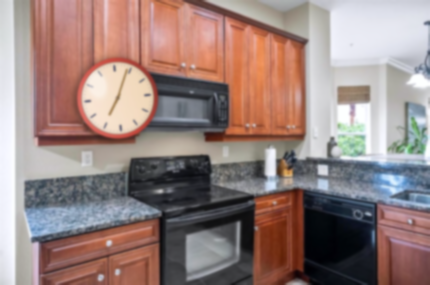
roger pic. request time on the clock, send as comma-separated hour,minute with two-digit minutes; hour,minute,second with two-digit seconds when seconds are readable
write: 7,04
